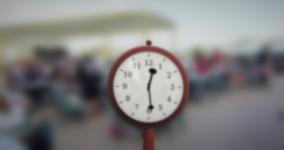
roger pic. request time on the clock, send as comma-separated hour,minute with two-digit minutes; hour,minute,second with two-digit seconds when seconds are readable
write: 12,29
